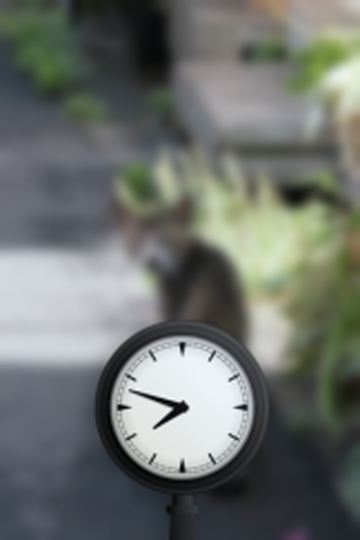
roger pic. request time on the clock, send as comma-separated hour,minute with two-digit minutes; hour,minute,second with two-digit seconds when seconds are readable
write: 7,48
